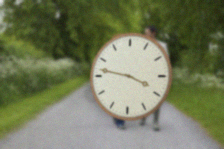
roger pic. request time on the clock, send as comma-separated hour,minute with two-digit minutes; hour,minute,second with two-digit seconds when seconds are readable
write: 3,47
